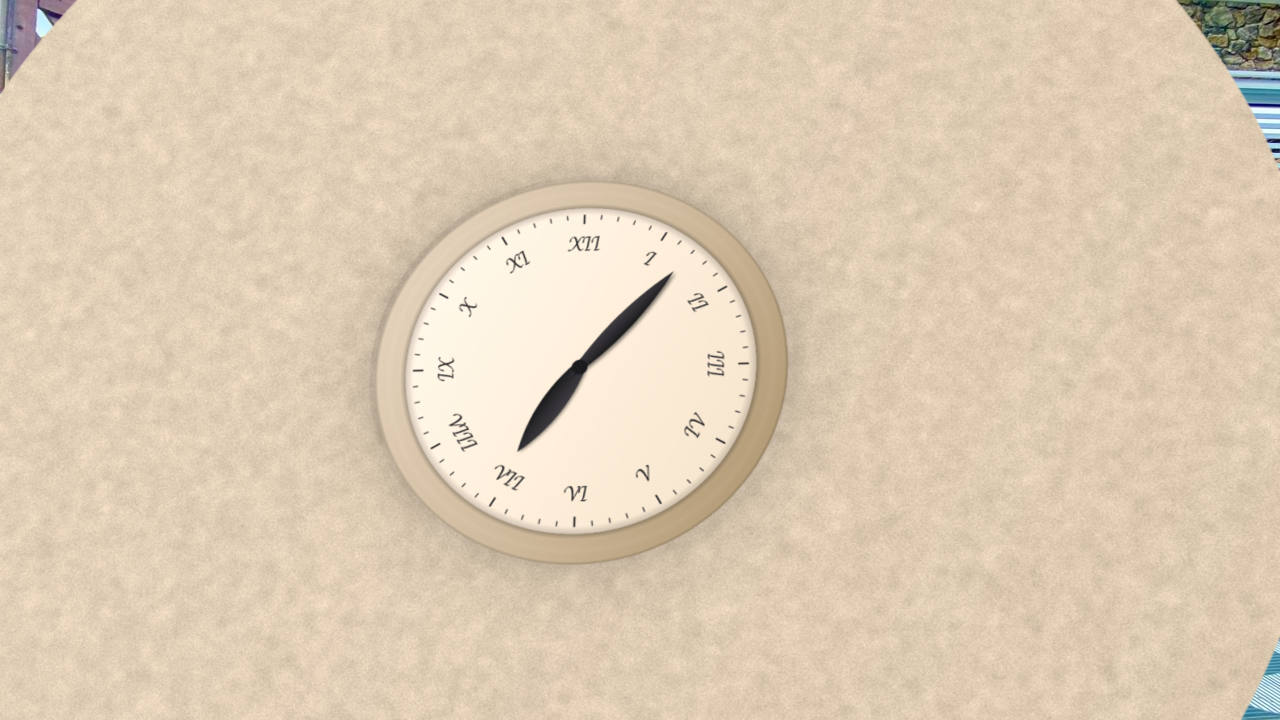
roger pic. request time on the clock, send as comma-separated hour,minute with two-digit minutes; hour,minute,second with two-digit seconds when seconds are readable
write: 7,07
